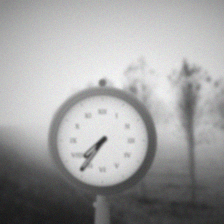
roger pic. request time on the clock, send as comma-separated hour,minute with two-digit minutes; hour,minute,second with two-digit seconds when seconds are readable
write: 7,36
